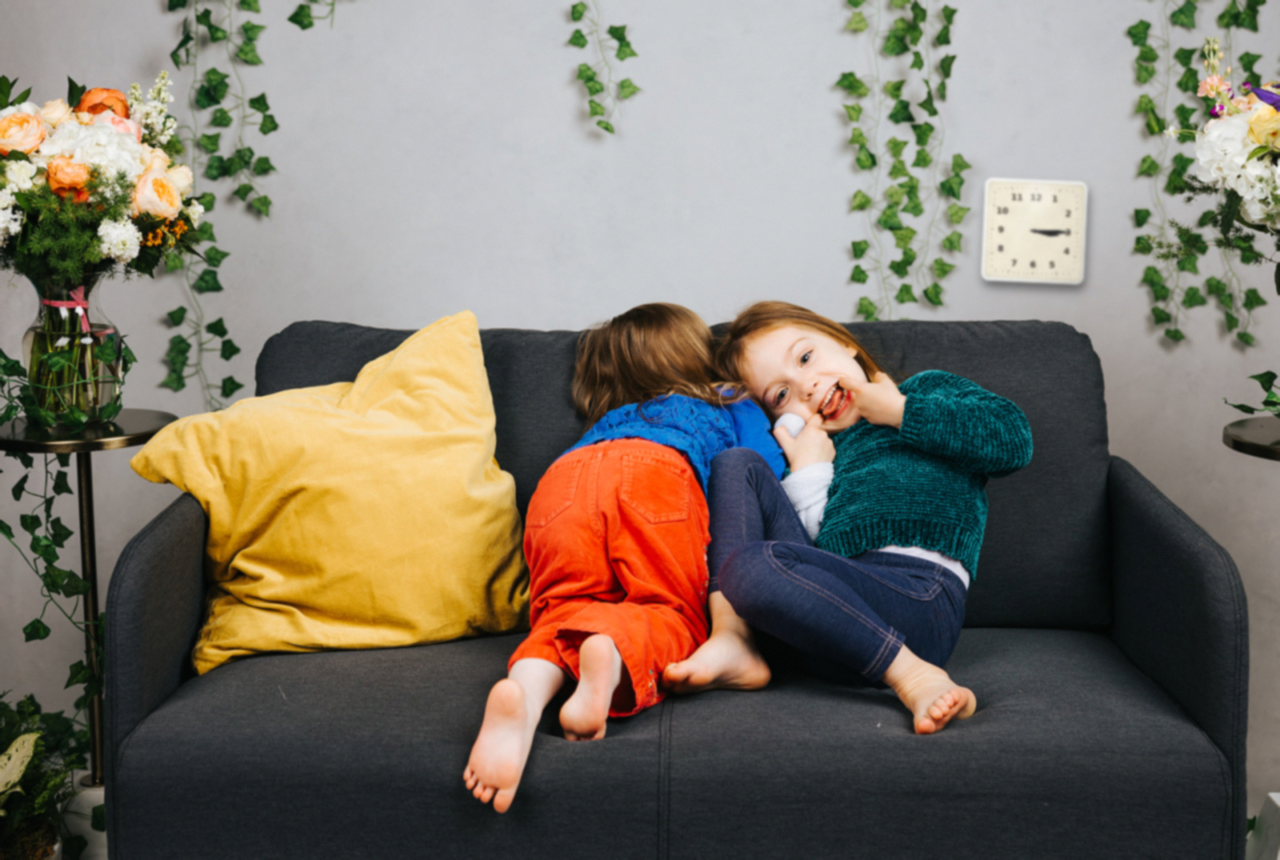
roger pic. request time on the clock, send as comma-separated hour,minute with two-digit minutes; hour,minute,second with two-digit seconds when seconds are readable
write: 3,15
